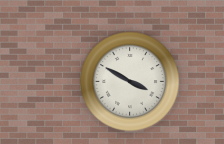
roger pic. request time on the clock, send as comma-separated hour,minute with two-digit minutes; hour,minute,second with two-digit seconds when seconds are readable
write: 3,50
